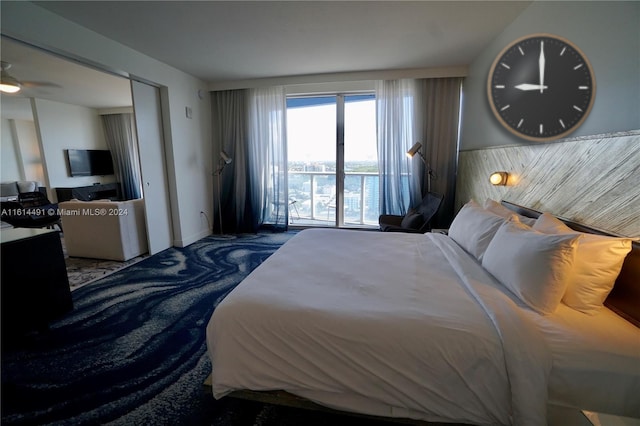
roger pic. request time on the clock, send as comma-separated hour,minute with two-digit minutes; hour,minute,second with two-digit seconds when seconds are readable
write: 9,00
